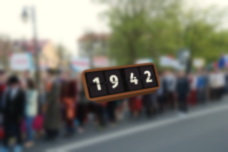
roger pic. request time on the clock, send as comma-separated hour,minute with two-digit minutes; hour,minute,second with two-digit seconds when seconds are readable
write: 19,42
